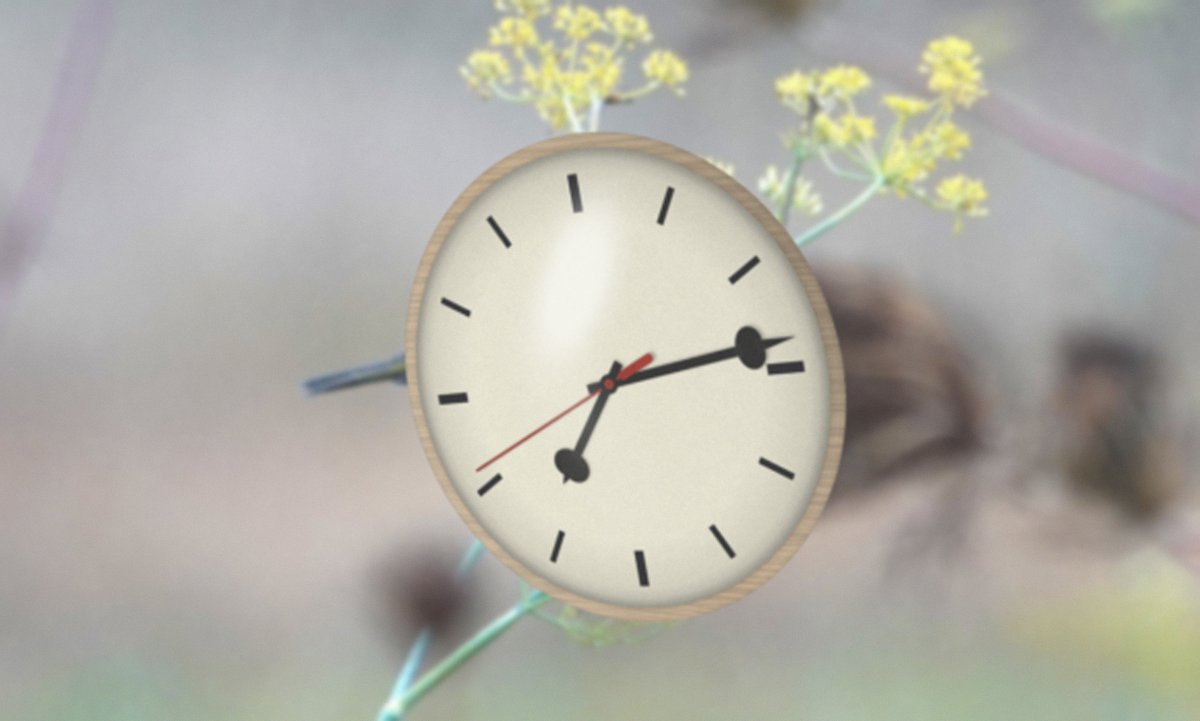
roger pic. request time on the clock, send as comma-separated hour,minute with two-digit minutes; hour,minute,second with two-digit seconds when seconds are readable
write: 7,13,41
